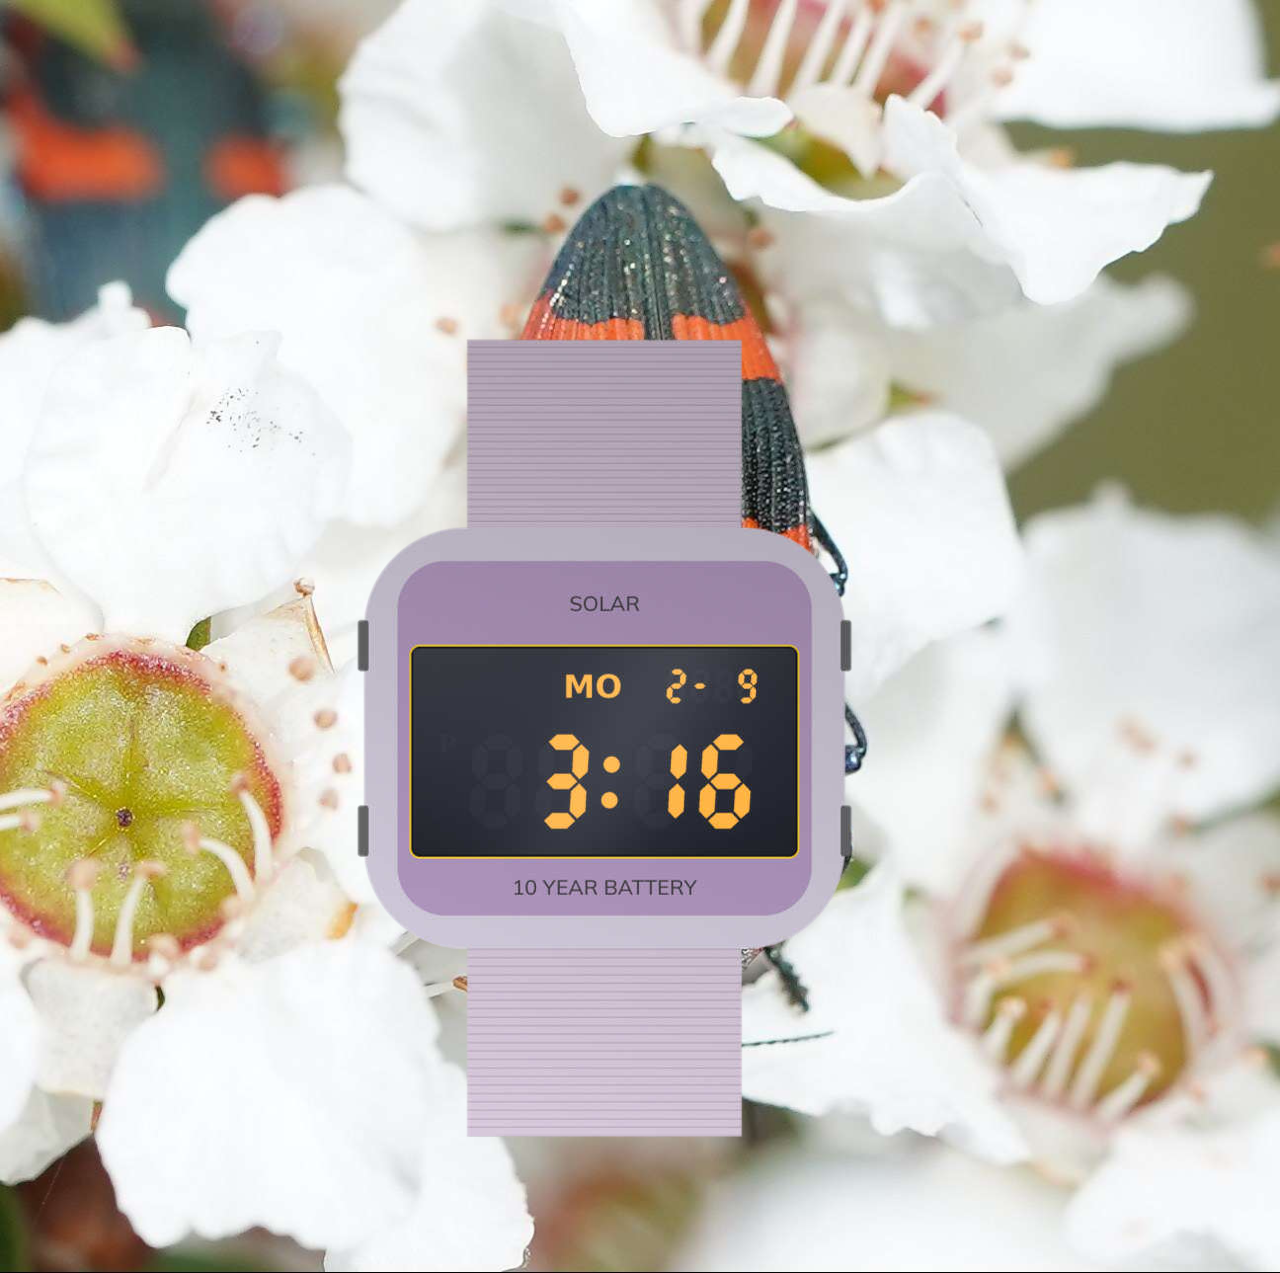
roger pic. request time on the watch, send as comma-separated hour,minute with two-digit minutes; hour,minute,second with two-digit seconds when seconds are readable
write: 3,16
